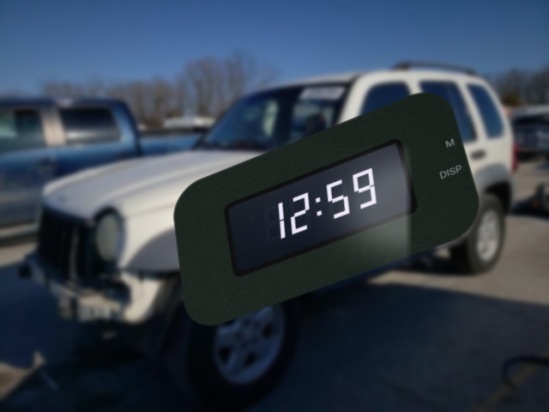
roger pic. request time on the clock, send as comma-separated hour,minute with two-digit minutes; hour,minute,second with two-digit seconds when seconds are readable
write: 12,59
